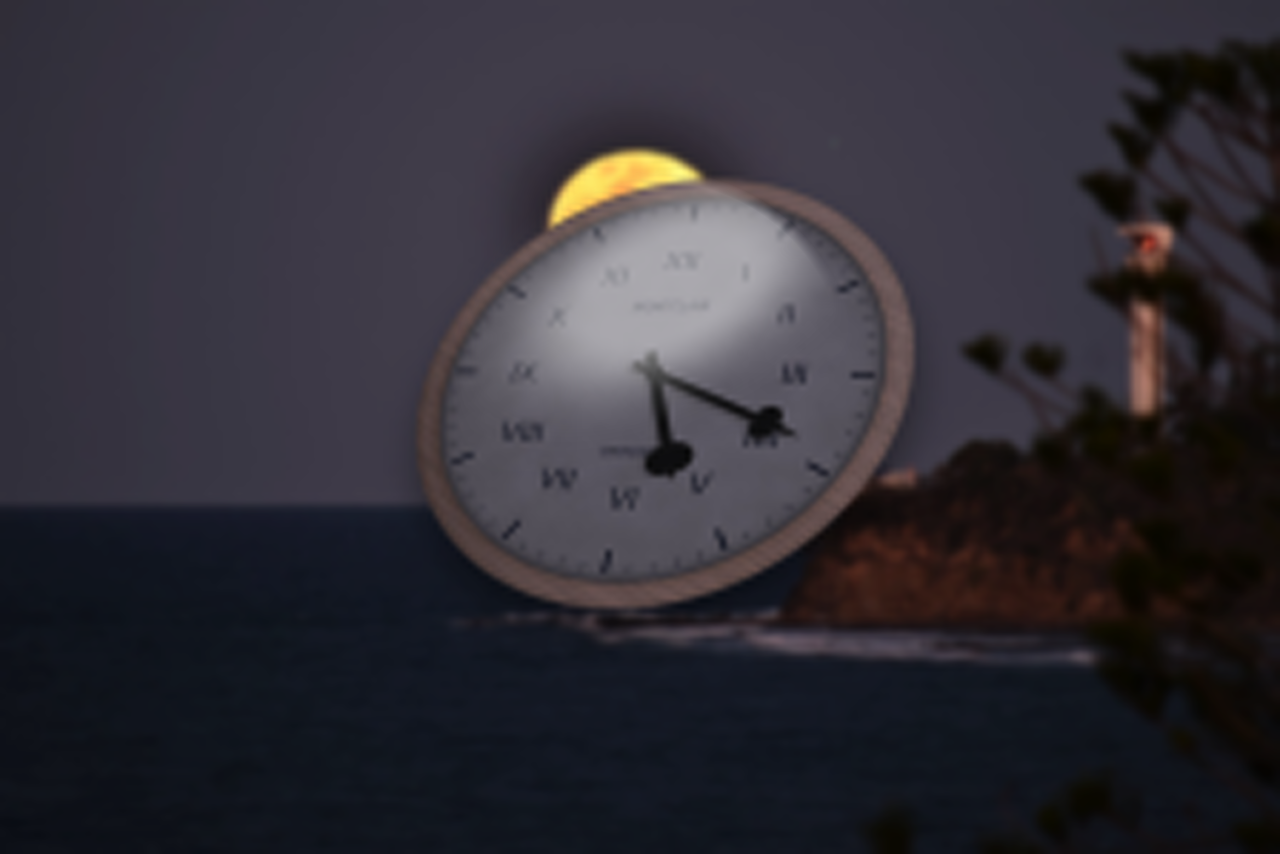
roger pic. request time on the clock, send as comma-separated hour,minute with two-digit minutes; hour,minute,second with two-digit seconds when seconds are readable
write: 5,19
